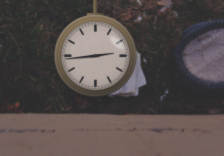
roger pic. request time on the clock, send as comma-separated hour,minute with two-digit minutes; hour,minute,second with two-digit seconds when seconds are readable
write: 2,44
